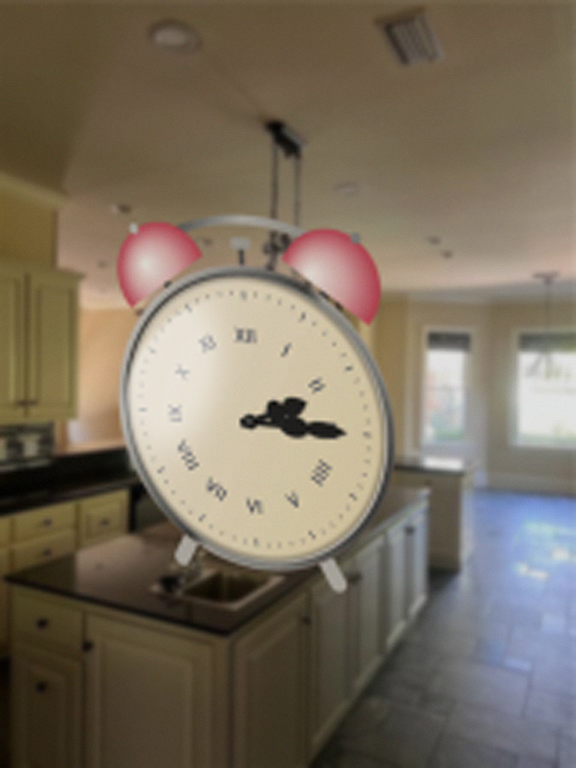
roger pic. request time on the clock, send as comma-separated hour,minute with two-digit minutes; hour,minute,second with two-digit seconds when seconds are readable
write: 2,15
